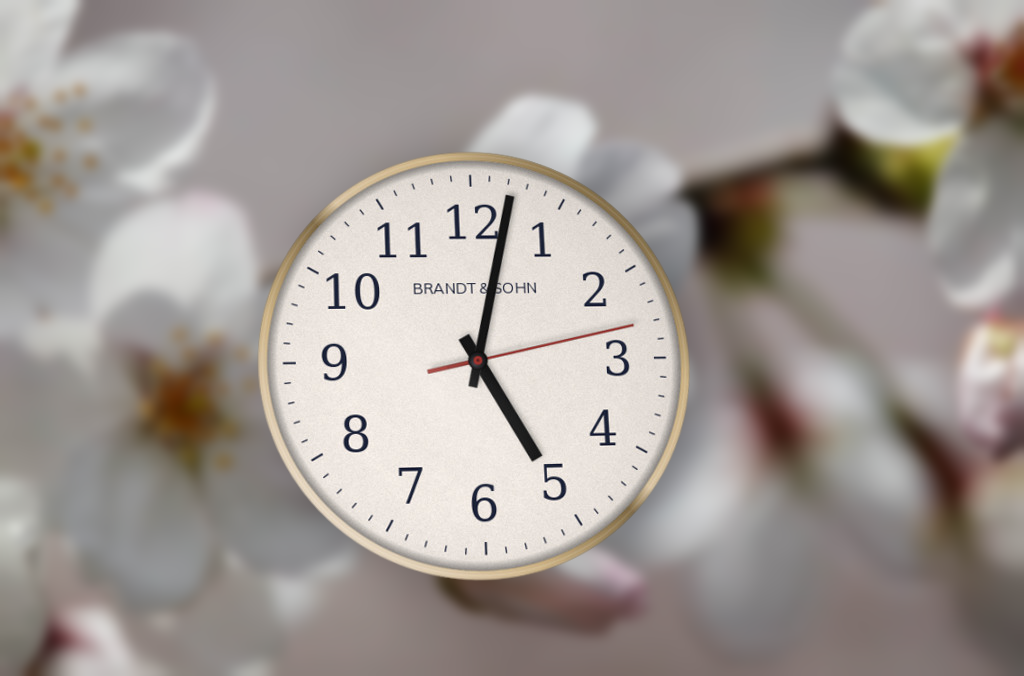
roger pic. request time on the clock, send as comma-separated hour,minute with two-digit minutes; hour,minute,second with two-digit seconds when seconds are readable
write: 5,02,13
